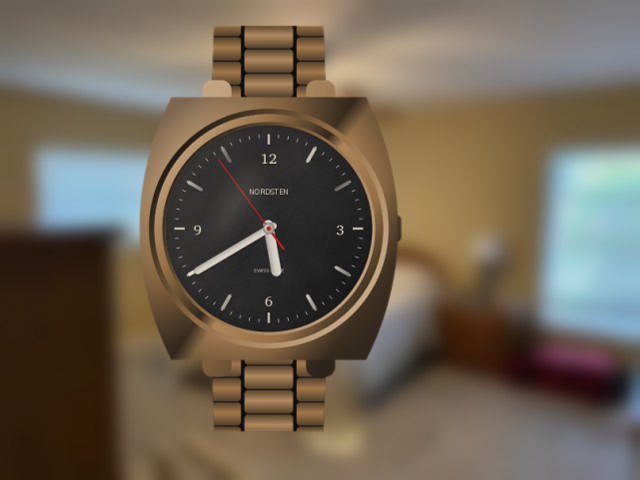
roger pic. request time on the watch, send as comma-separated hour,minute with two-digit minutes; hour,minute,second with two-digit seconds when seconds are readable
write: 5,39,54
